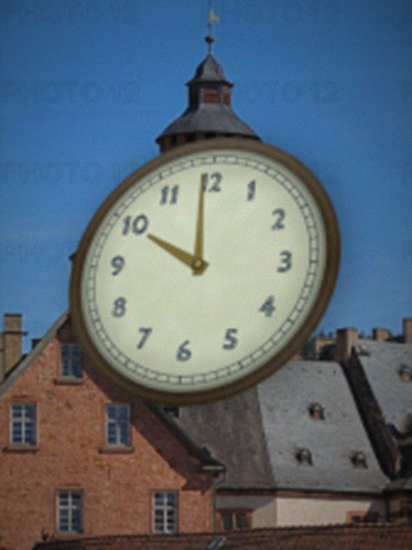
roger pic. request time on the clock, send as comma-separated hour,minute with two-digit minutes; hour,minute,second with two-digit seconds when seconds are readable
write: 9,59
